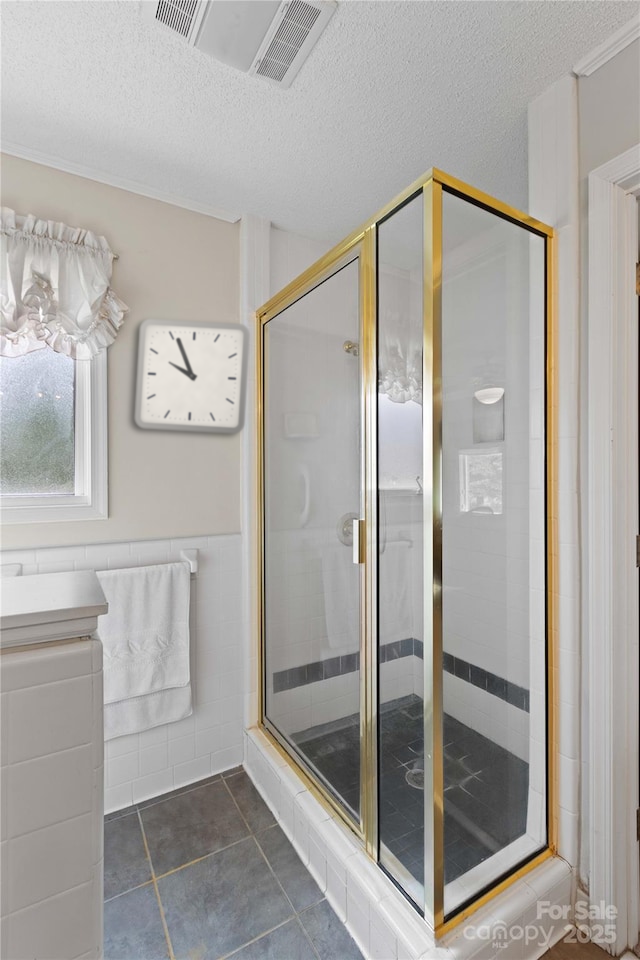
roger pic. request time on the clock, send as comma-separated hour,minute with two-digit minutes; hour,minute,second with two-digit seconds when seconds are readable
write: 9,56
